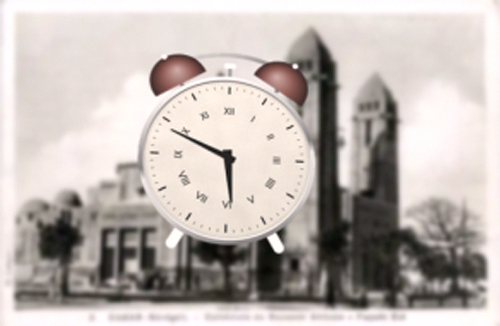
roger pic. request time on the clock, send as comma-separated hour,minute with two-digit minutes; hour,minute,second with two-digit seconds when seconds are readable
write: 5,49
